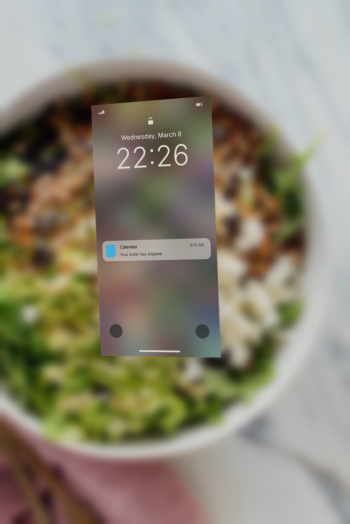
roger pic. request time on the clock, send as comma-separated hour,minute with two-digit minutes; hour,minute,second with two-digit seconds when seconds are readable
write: 22,26
